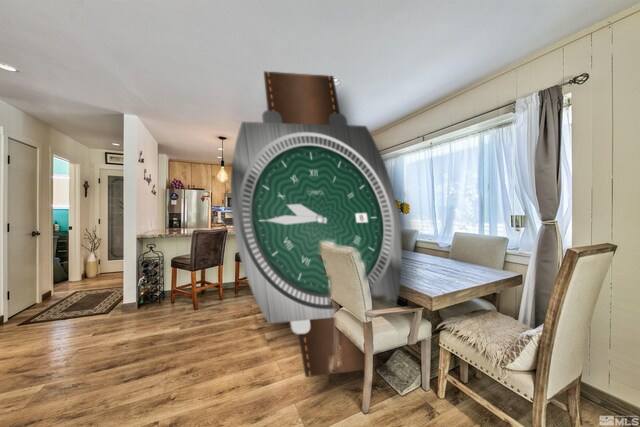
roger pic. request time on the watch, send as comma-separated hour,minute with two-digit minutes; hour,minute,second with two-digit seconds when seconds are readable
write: 9,45
